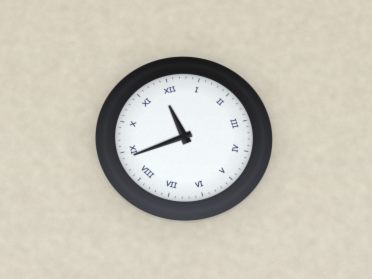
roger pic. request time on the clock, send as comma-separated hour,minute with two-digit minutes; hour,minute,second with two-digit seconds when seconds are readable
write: 11,44
